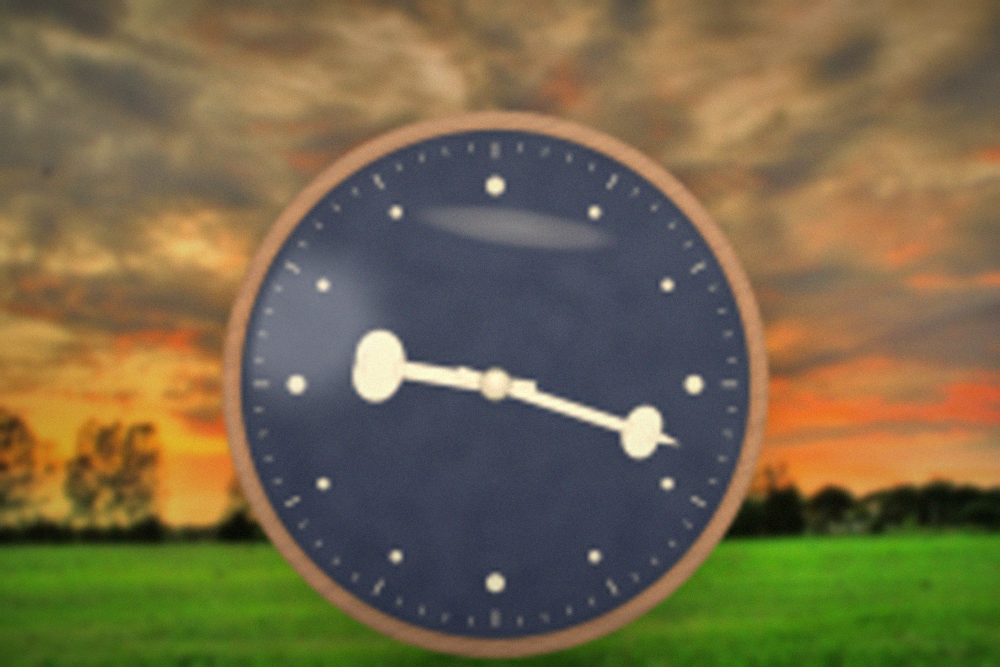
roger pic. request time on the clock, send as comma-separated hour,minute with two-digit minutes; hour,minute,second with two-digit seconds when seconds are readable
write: 9,18
